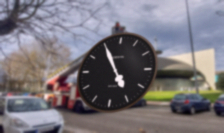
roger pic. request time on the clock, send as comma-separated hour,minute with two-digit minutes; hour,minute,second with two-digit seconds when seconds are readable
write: 4,55
